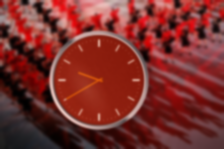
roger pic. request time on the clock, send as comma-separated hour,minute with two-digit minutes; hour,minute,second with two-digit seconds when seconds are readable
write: 9,40
